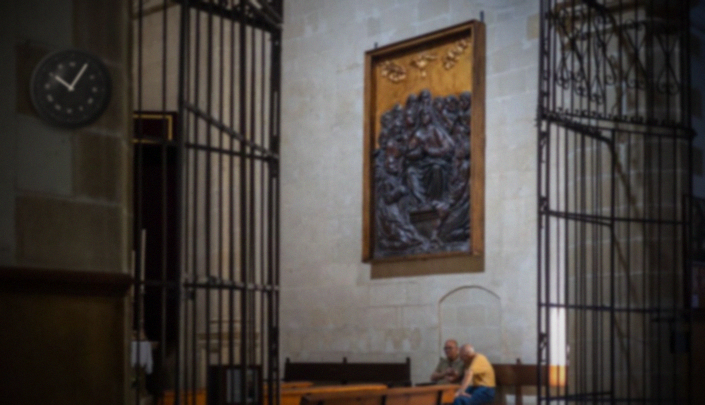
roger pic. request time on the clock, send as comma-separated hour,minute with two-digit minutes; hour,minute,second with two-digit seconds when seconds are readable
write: 10,05
